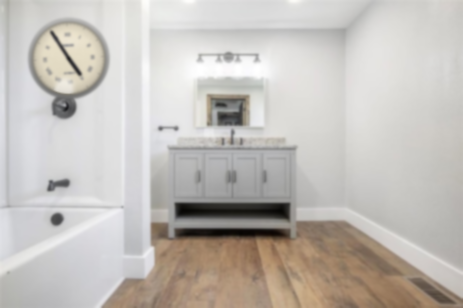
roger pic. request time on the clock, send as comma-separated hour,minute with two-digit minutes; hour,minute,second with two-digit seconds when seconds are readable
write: 4,55
